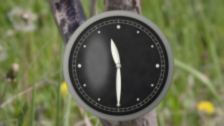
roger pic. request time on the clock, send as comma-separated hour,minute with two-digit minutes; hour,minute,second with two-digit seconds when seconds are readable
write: 11,30
